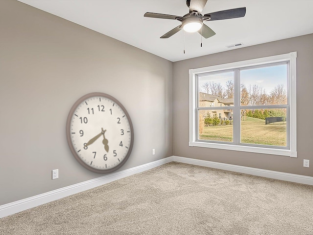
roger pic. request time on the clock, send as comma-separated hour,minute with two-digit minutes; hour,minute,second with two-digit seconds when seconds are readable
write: 5,40
